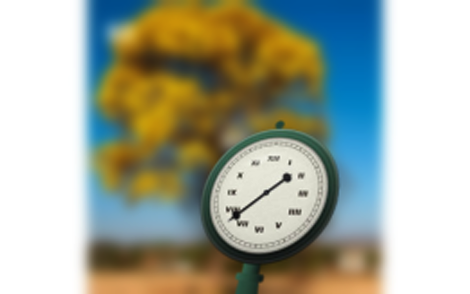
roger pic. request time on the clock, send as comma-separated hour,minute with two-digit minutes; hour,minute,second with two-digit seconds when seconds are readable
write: 1,38
